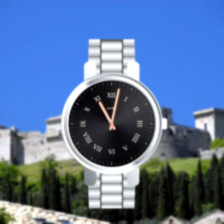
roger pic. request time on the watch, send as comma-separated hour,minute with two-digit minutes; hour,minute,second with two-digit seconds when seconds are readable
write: 11,02
